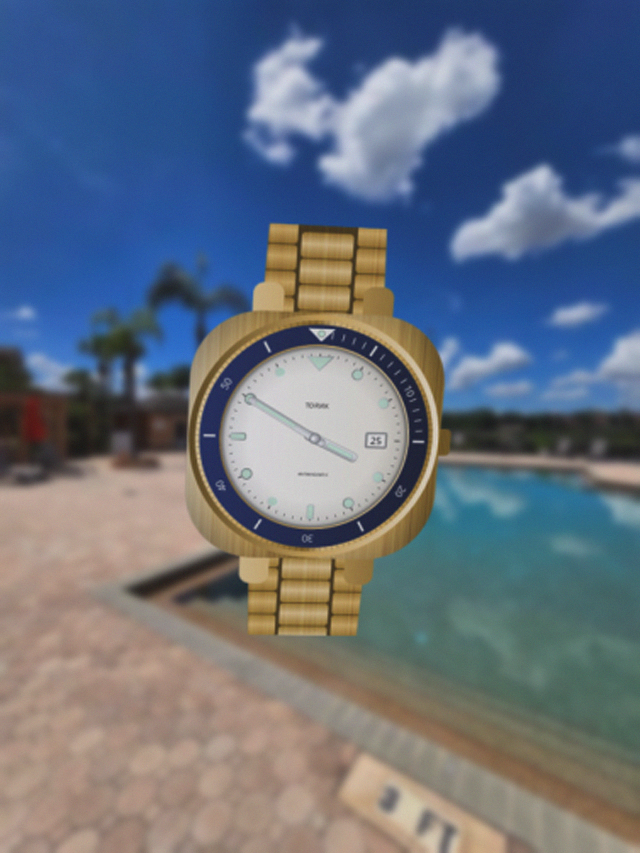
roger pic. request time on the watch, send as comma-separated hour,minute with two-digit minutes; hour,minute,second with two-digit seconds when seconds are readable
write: 3,50
